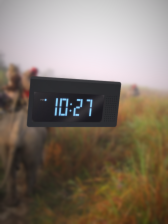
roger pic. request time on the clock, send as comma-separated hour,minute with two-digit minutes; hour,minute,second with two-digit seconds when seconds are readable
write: 10,27
